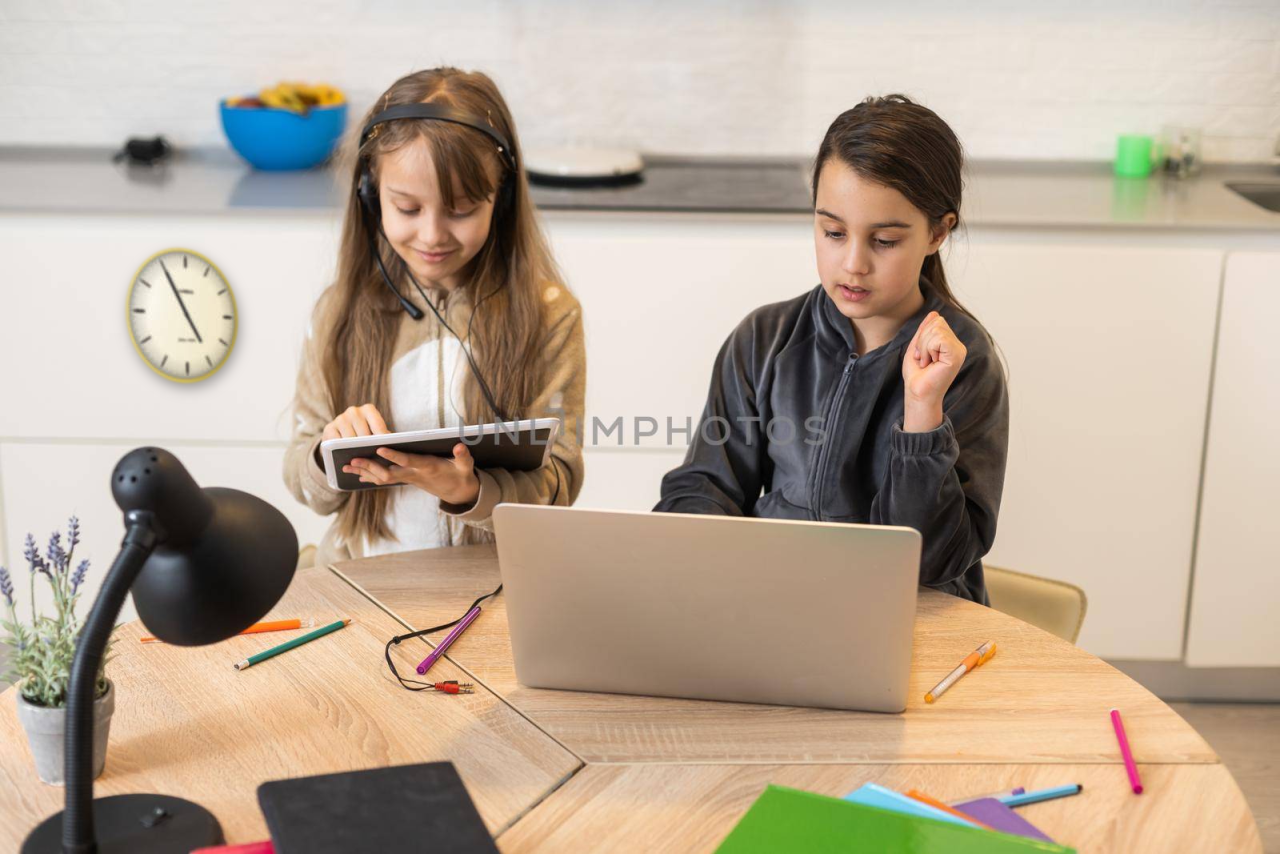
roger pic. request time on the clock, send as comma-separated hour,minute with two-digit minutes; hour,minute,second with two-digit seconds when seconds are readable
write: 4,55
